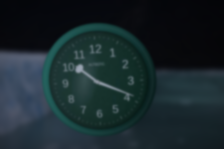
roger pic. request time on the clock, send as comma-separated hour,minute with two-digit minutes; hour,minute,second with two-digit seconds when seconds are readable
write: 10,19
